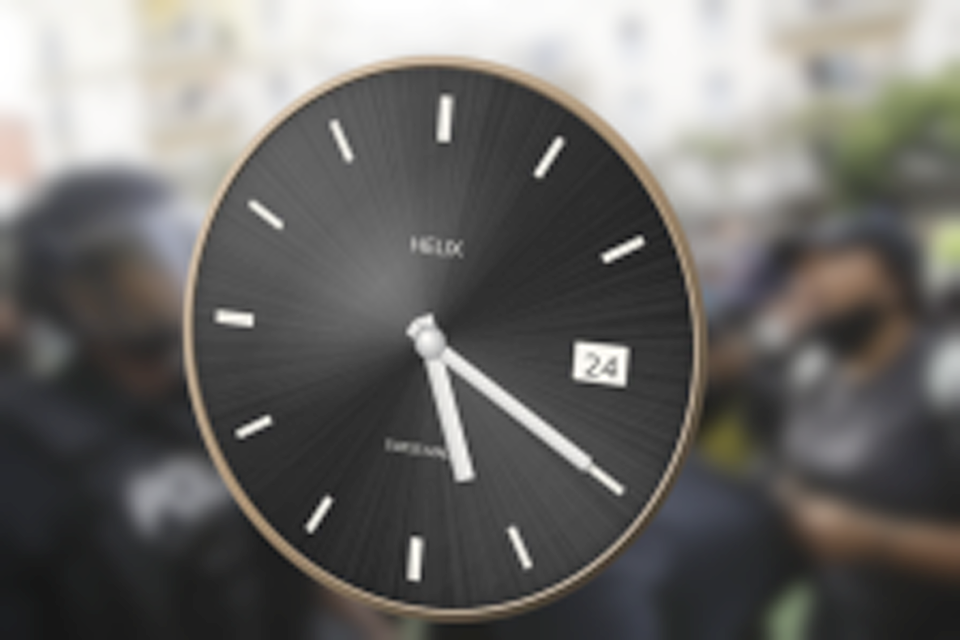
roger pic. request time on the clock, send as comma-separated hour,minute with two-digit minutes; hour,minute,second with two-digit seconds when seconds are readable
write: 5,20
